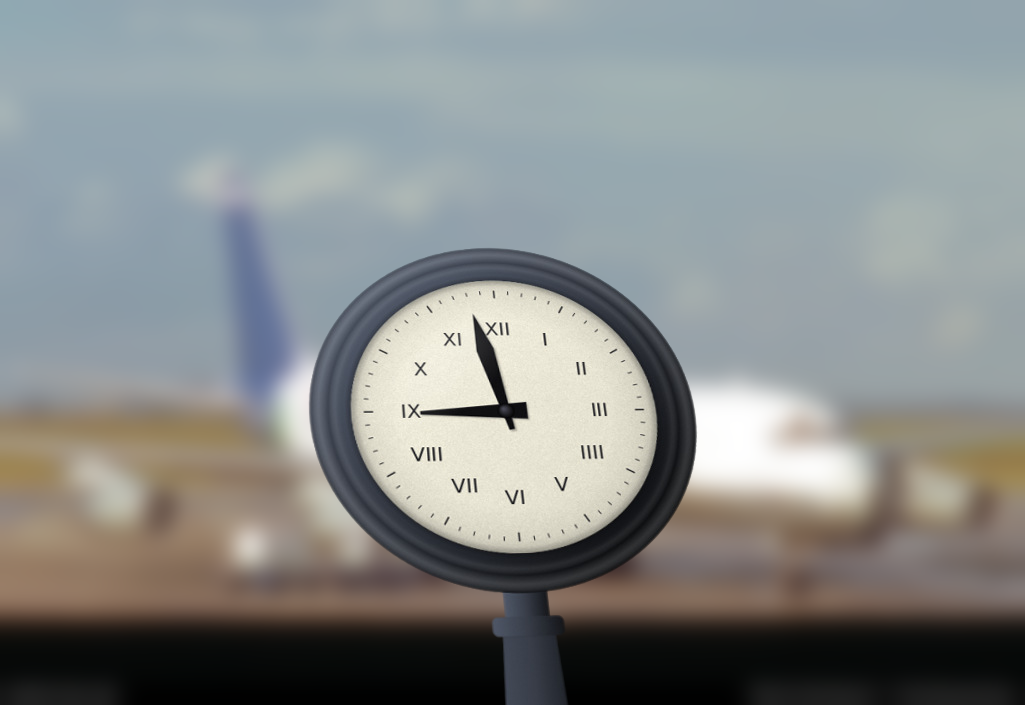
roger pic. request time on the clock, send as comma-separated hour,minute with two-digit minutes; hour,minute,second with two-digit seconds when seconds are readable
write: 8,58
